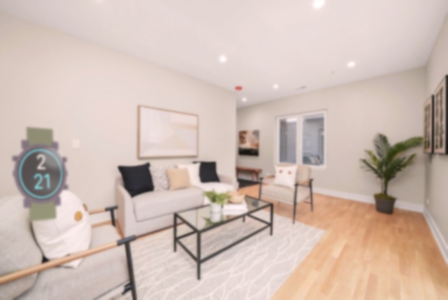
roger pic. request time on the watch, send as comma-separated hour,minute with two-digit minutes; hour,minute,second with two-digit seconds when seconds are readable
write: 2,21
